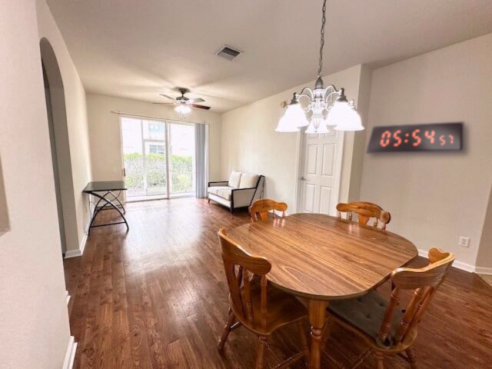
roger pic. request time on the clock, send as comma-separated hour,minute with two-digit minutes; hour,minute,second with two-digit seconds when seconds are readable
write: 5,54
